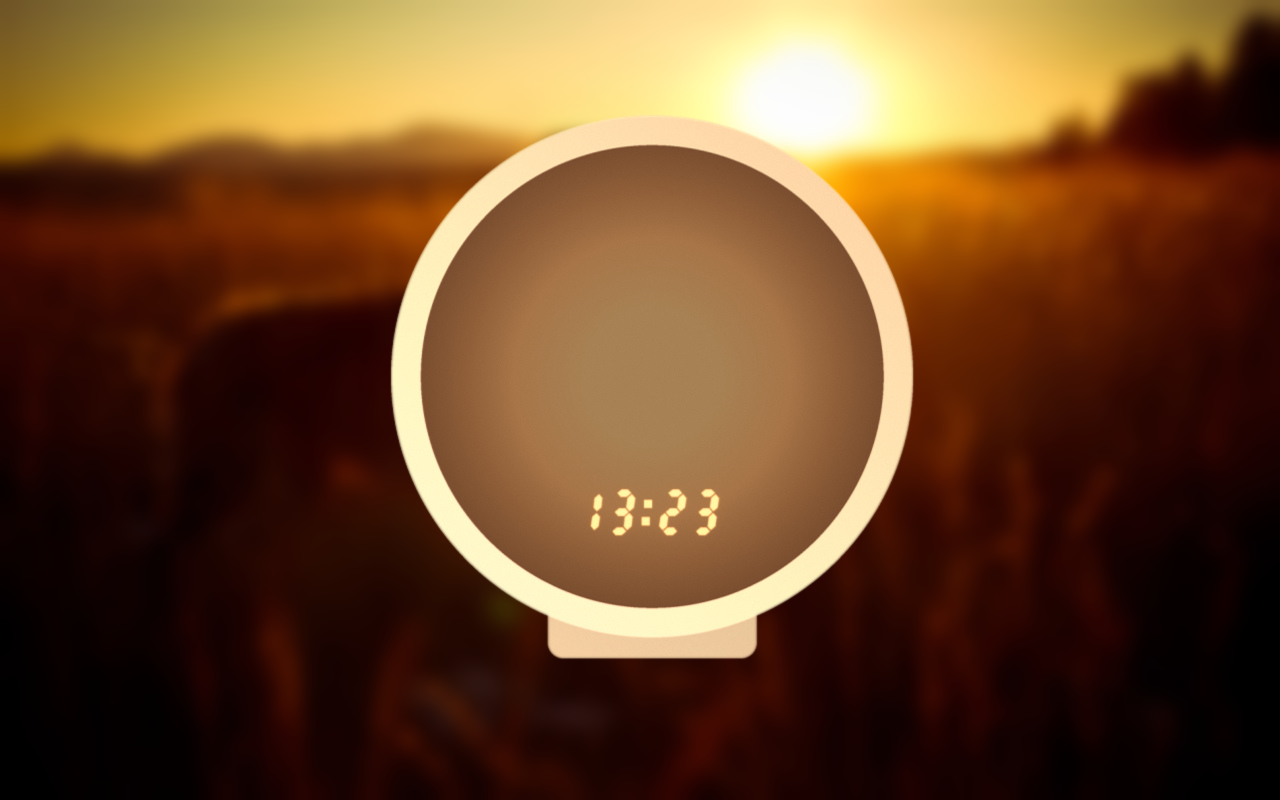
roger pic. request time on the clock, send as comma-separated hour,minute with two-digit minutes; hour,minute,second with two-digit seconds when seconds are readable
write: 13,23
